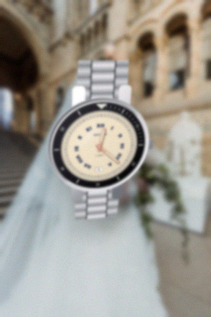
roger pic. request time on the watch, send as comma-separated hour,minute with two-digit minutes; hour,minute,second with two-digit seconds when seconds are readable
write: 12,22
